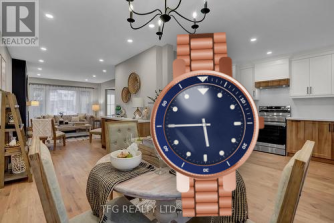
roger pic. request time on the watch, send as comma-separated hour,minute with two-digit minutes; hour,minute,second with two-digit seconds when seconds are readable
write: 5,45
